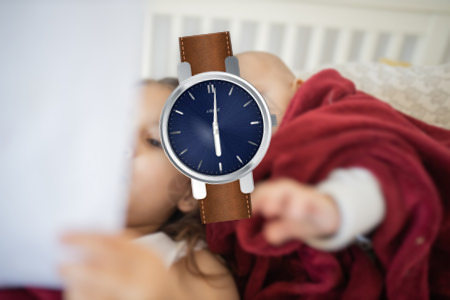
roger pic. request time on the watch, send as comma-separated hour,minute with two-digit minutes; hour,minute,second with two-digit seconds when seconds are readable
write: 6,01
